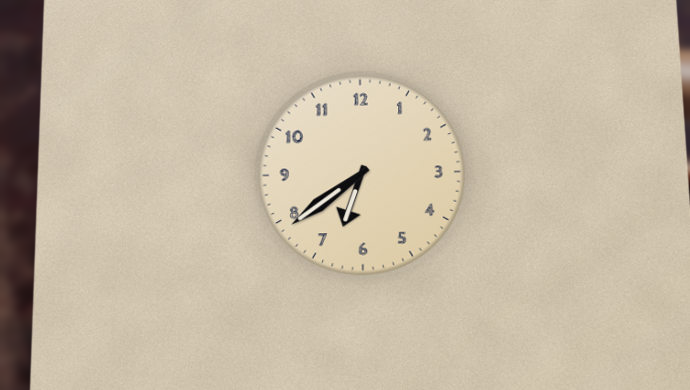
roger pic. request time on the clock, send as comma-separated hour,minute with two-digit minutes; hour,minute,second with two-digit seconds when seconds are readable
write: 6,39
